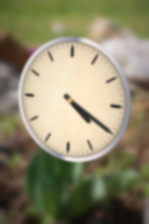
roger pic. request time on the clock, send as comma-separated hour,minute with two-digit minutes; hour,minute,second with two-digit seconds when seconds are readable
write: 4,20
